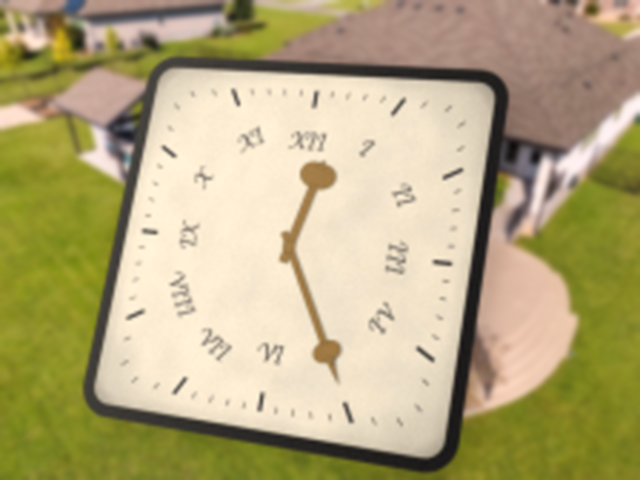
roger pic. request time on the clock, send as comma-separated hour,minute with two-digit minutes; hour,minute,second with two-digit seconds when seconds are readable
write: 12,25
